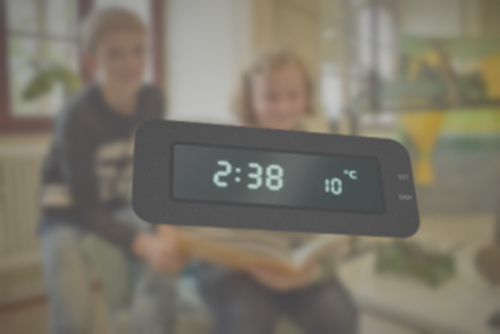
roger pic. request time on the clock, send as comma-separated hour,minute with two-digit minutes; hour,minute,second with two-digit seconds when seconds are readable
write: 2,38
